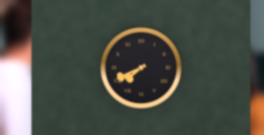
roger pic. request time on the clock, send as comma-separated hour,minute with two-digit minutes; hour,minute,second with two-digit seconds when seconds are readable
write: 7,41
